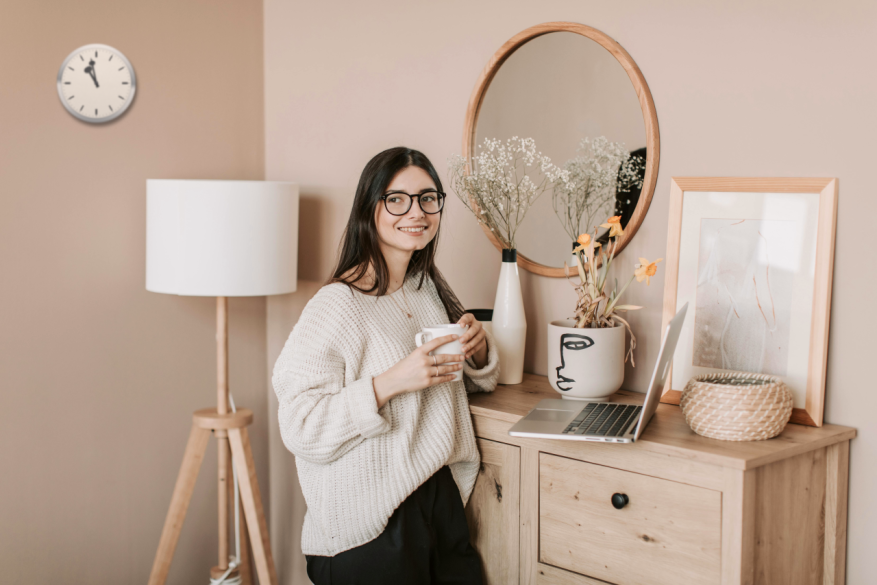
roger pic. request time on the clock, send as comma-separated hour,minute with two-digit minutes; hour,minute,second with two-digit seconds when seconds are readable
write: 10,58
